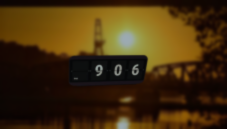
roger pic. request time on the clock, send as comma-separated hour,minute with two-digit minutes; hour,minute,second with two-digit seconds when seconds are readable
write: 9,06
